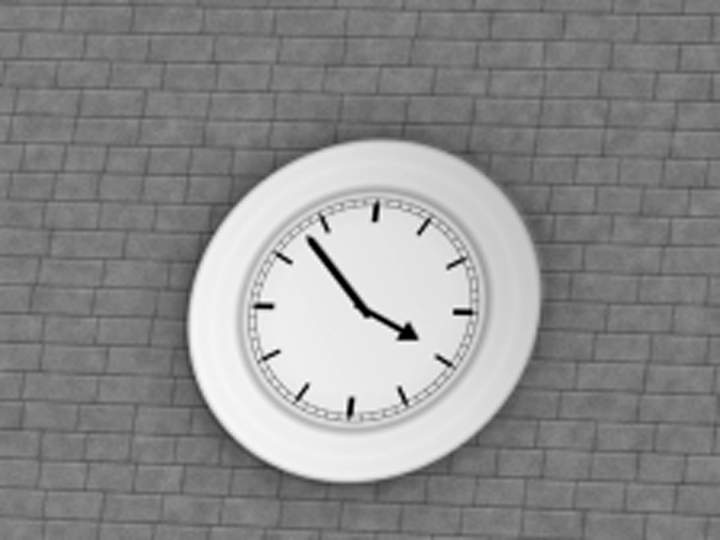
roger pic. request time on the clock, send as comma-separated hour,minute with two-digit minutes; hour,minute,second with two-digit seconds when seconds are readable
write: 3,53
